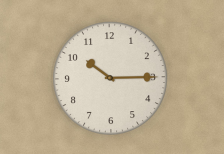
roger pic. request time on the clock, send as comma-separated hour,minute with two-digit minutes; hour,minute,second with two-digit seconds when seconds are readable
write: 10,15
